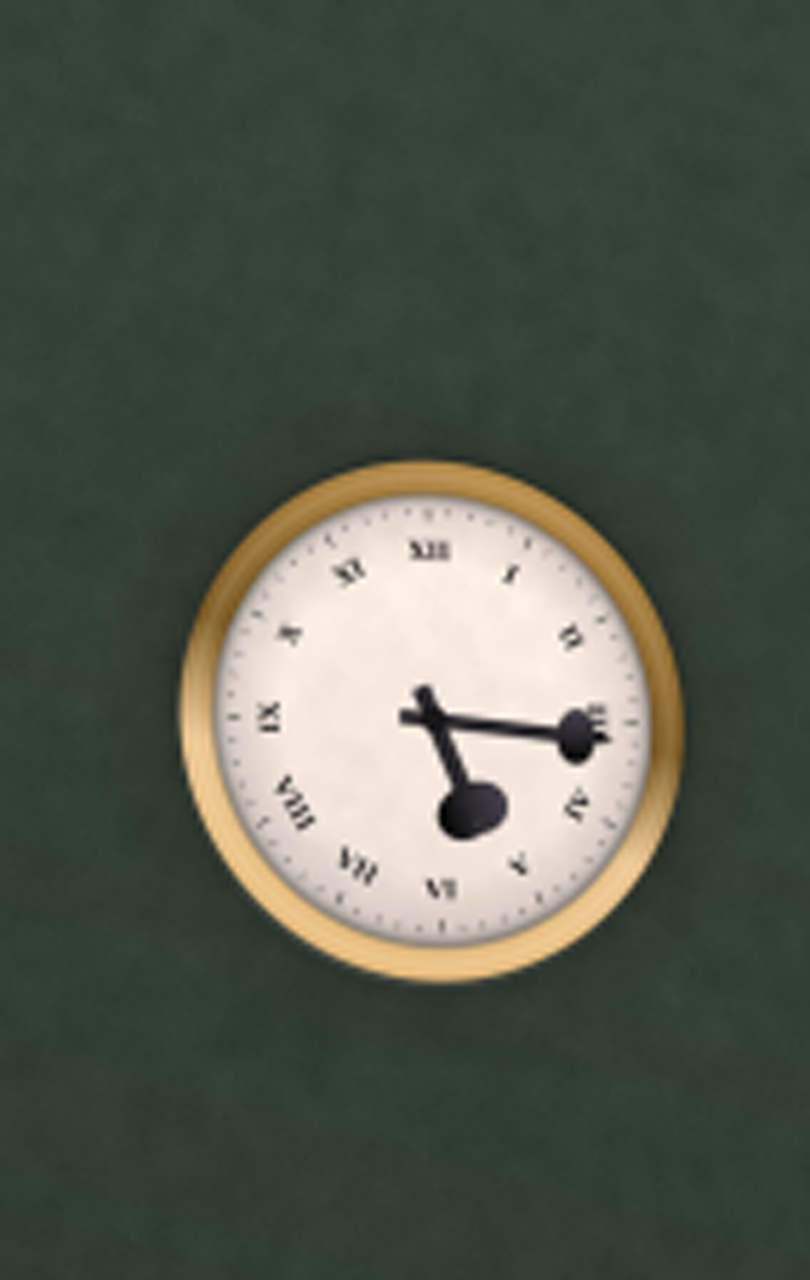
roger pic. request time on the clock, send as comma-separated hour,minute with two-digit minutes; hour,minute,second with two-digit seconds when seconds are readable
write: 5,16
